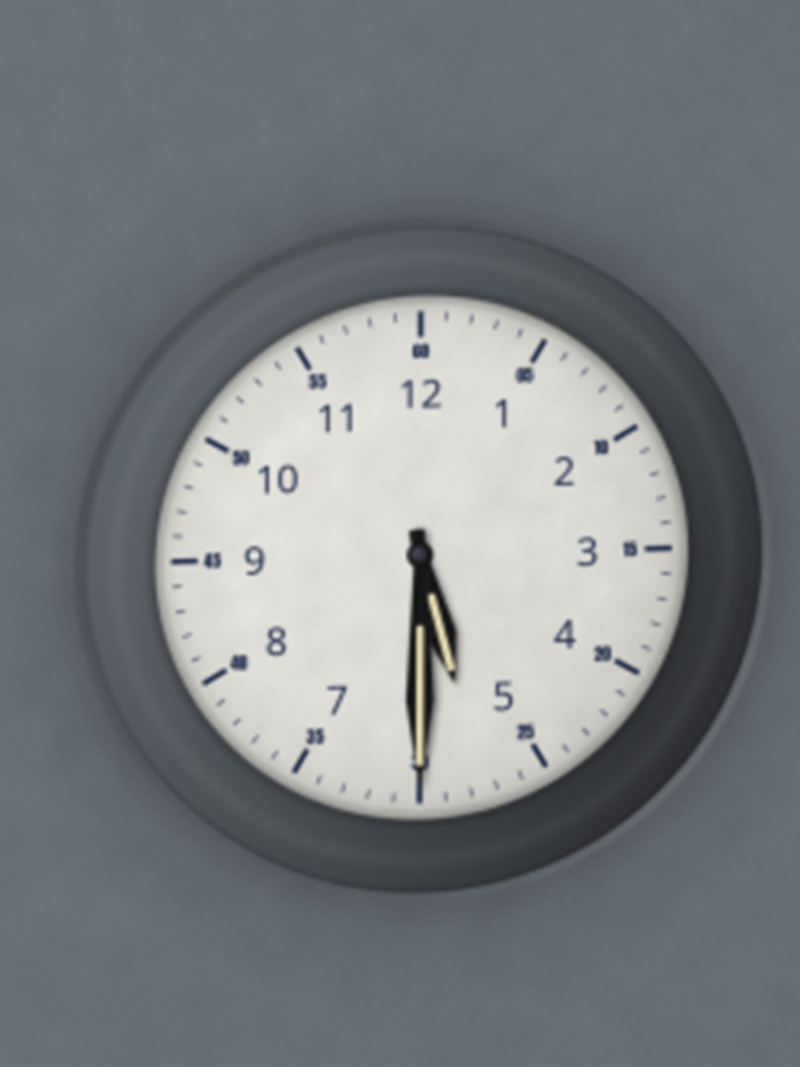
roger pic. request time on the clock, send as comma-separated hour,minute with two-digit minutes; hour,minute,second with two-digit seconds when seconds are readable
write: 5,30
